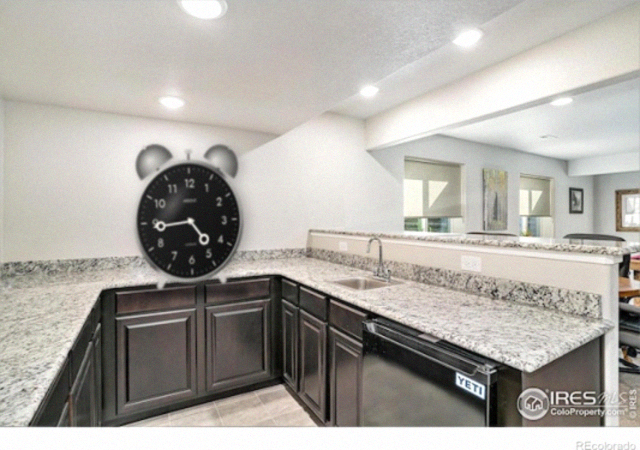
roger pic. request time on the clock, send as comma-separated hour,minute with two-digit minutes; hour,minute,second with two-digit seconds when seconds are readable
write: 4,44
